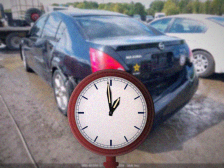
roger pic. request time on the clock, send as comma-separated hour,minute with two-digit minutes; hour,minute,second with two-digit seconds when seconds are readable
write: 12,59
